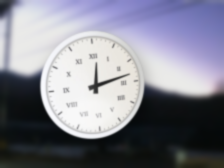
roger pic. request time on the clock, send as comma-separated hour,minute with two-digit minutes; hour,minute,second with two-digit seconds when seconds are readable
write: 12,13
